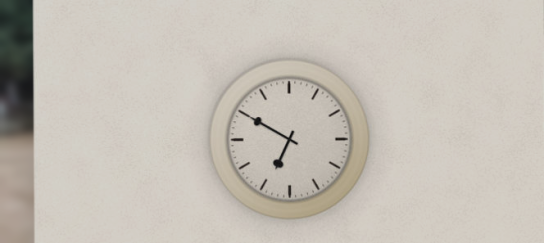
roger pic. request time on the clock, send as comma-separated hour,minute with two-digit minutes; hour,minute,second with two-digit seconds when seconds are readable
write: 6,50
